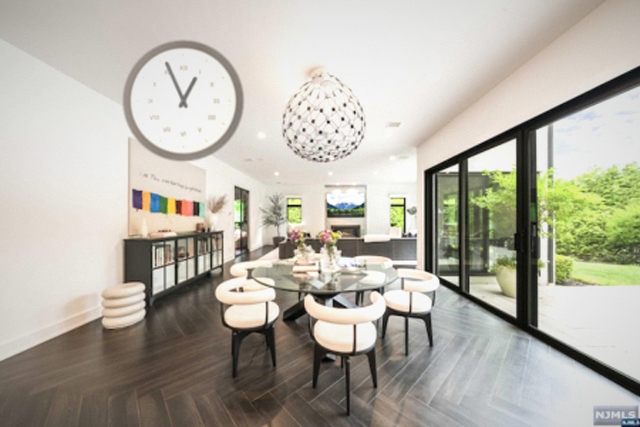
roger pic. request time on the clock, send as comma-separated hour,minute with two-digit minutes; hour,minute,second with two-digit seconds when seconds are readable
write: 12,56
